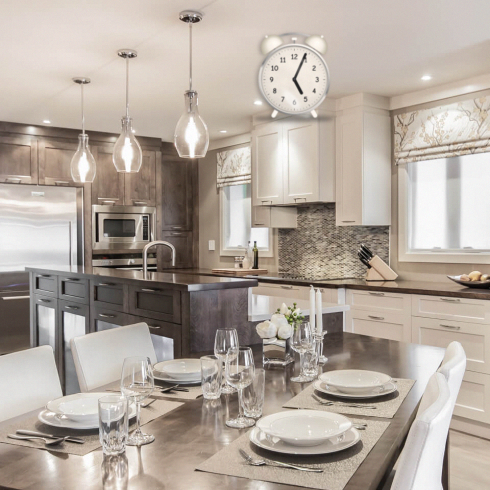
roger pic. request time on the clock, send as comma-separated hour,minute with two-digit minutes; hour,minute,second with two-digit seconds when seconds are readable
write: 5,04
